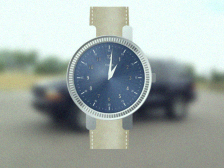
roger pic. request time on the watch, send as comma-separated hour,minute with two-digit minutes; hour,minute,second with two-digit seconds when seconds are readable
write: 1,01
